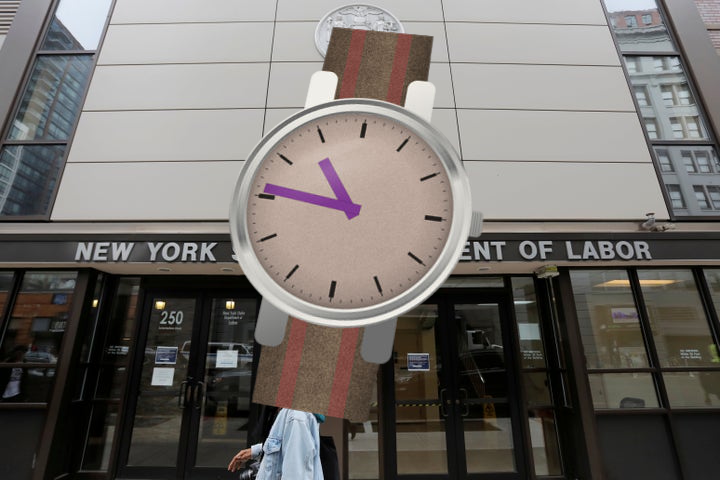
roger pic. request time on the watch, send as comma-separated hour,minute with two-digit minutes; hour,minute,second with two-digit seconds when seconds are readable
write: 10,46
